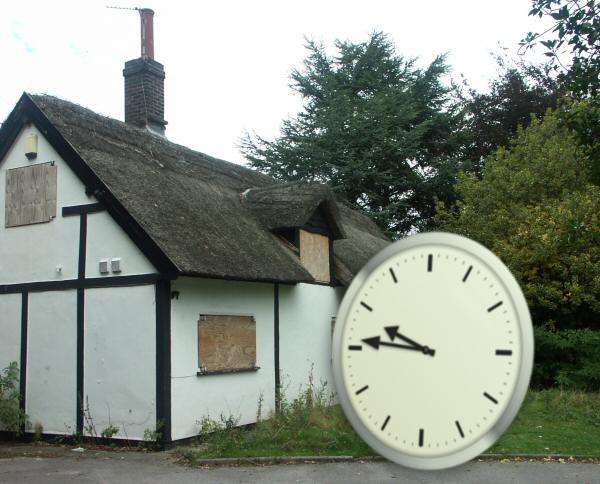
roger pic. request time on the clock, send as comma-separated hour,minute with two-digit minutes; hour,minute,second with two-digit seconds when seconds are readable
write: 9,46
